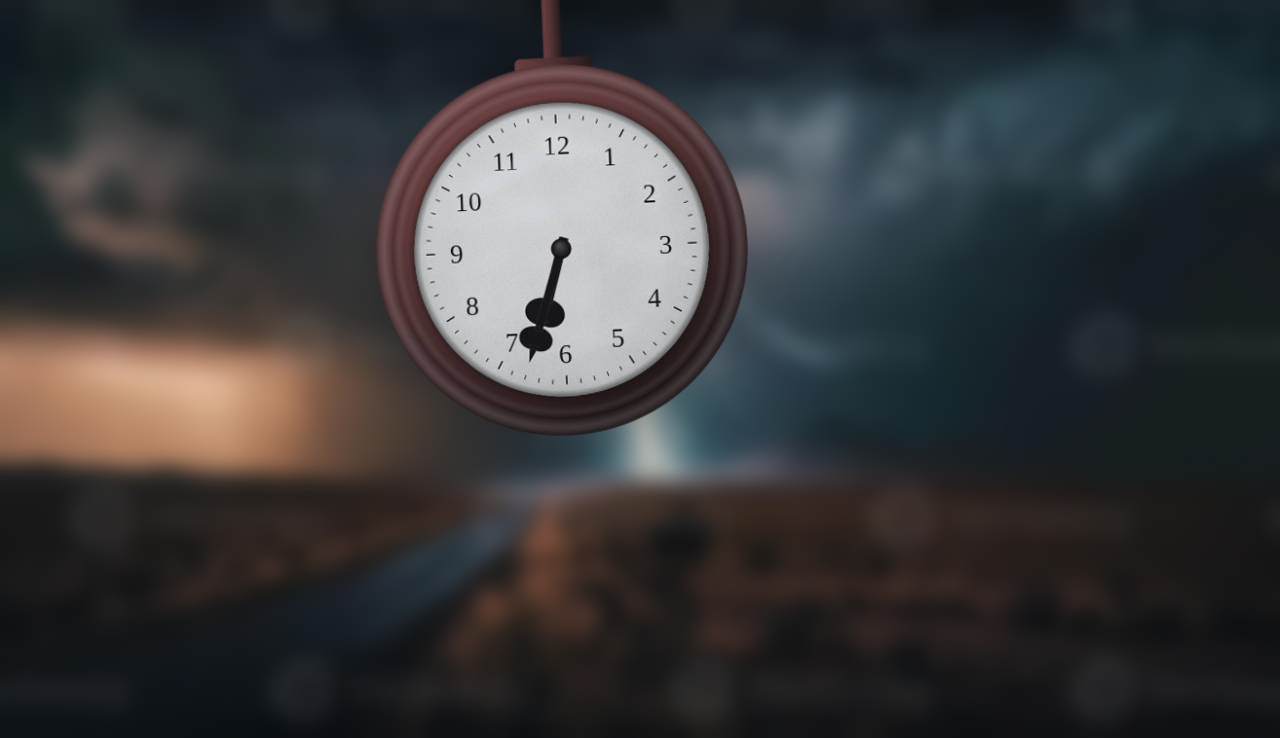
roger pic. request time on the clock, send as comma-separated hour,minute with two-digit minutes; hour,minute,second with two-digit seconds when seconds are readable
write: 6,33
